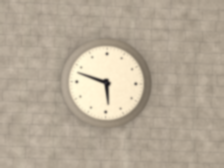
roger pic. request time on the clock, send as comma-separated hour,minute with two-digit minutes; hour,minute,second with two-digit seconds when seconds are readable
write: 5,48
